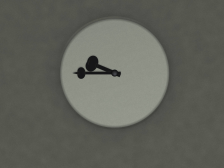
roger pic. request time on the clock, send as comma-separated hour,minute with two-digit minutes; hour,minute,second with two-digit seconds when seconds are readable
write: 9,45
